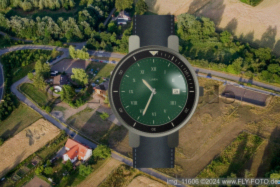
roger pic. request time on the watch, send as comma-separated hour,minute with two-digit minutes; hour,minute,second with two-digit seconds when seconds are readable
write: 10,34
